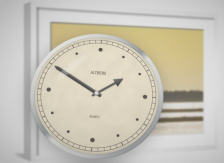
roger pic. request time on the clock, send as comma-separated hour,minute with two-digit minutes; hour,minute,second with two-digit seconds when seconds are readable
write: 1,50
